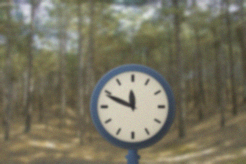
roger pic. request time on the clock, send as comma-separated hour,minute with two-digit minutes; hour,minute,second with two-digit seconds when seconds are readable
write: 11,49
